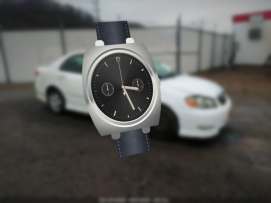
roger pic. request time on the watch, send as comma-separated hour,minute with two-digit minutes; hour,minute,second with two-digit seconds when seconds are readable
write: 3,27
